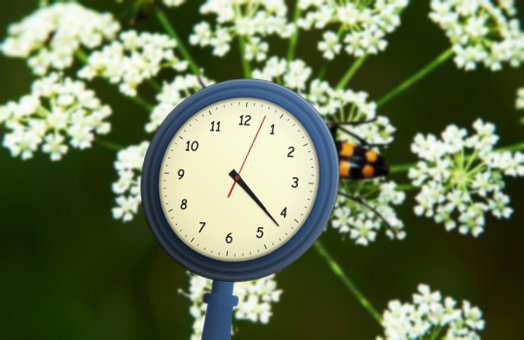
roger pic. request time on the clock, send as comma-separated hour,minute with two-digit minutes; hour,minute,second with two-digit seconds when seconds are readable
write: 4,22,03
